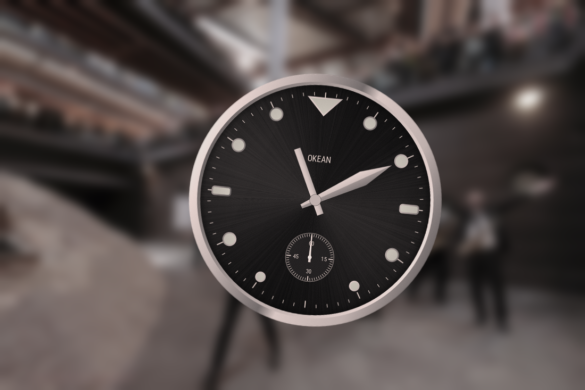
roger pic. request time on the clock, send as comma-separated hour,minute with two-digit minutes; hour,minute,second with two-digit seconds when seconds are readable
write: 11,10
